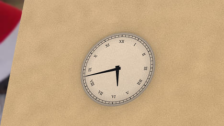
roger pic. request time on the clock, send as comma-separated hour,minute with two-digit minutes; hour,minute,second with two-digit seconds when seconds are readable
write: 5,43
